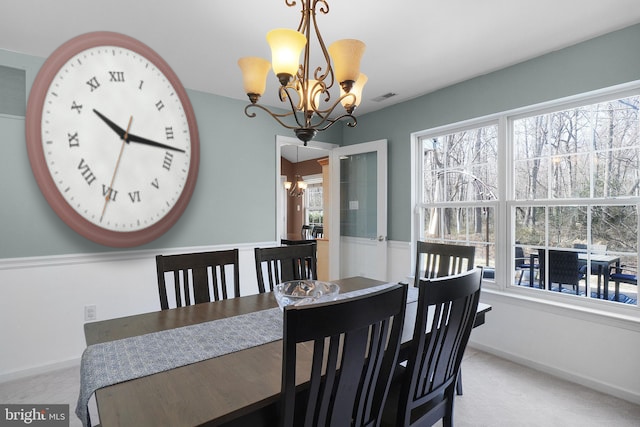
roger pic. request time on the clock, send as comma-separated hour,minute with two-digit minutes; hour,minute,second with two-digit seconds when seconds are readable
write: 10,17,35
